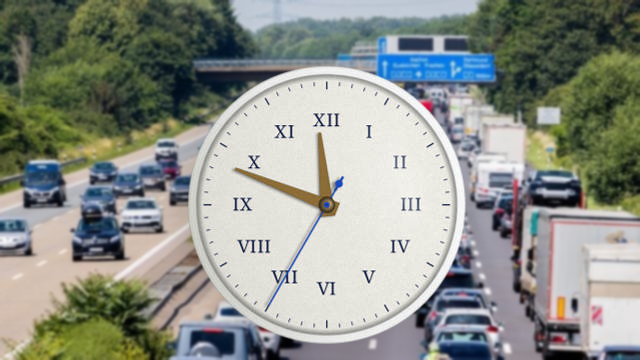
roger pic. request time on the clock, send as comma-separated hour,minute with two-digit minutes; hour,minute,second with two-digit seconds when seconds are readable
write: 11,48,35
